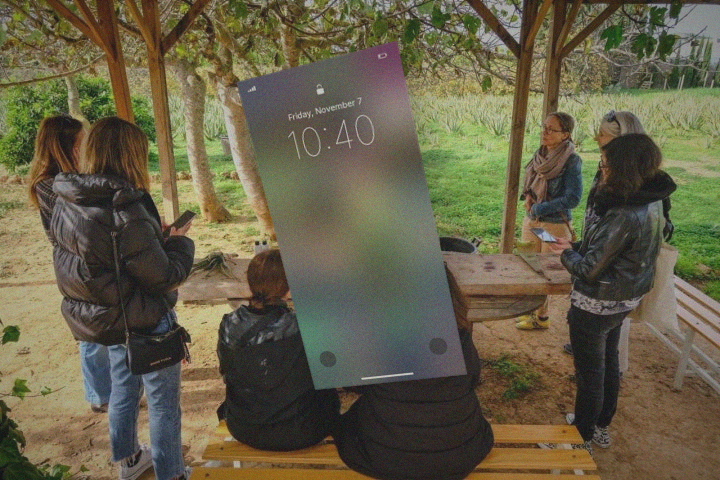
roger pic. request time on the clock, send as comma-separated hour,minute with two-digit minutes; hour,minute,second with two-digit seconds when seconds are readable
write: 10,40
